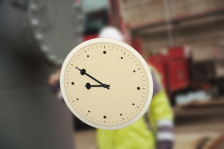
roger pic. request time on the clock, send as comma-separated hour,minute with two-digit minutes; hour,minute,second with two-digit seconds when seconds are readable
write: 8,50
